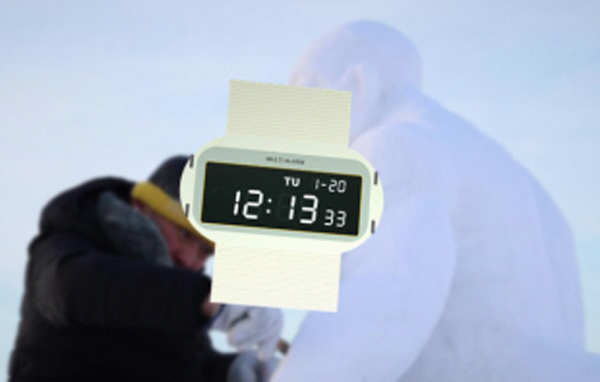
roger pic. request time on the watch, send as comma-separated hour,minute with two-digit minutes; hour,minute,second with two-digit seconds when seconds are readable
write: 12,13,33
